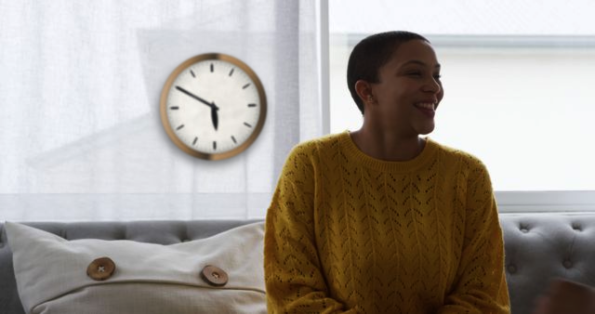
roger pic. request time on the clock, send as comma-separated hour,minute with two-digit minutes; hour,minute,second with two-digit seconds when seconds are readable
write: 5,50
